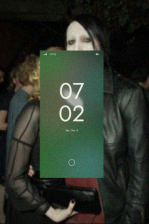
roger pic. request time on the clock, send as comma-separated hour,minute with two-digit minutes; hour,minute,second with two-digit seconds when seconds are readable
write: 7,02
